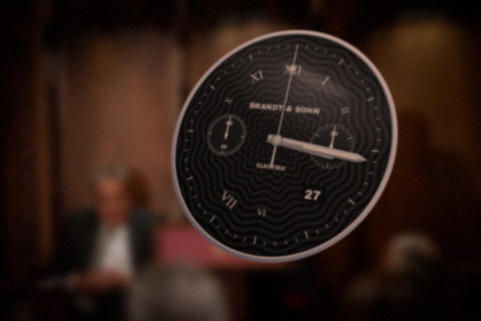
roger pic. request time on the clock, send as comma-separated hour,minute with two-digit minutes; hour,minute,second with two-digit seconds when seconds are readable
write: 3,16
